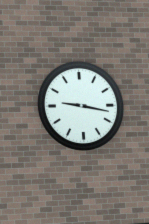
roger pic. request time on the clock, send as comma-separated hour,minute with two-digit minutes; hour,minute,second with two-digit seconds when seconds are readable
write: 9,17
